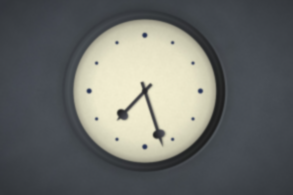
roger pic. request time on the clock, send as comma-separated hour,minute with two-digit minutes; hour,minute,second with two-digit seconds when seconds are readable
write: 7,27
